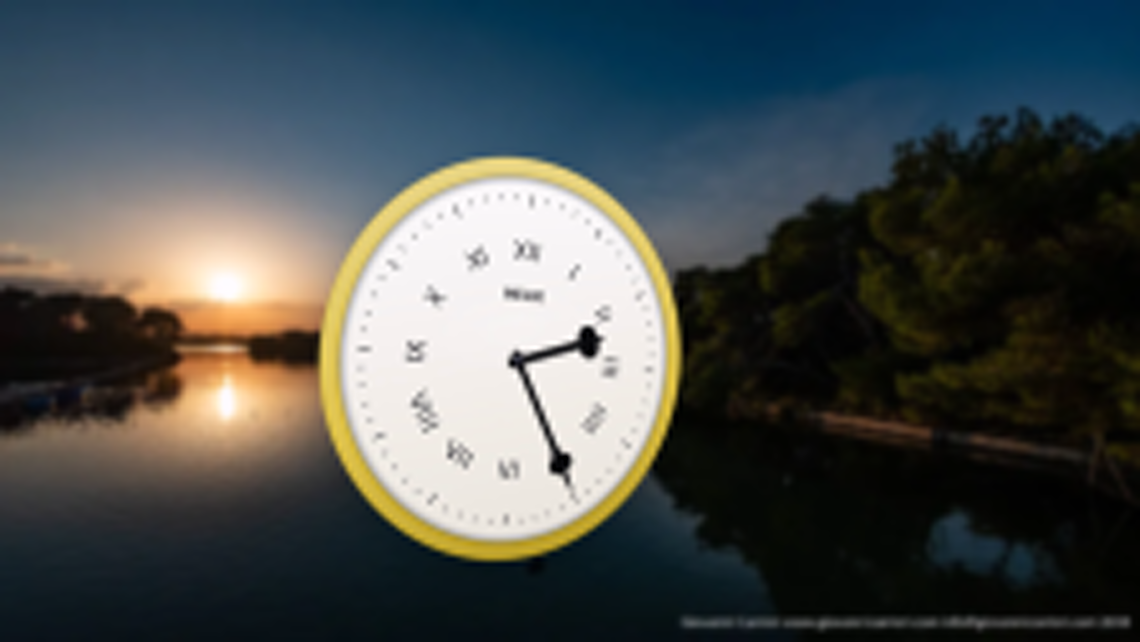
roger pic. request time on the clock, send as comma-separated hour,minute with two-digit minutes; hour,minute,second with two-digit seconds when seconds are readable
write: 2,25
